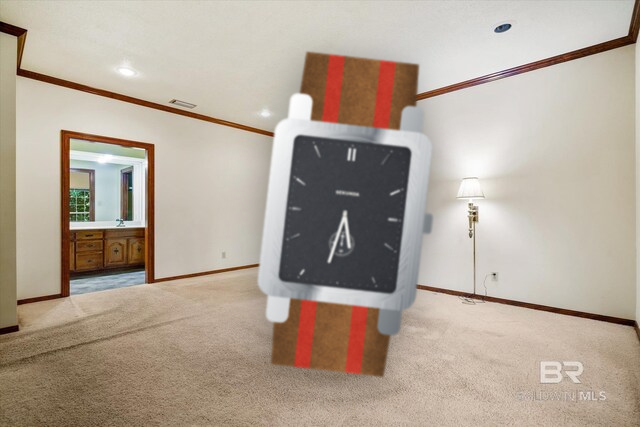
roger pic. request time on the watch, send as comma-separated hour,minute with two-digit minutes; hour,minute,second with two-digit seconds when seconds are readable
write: 5,32
